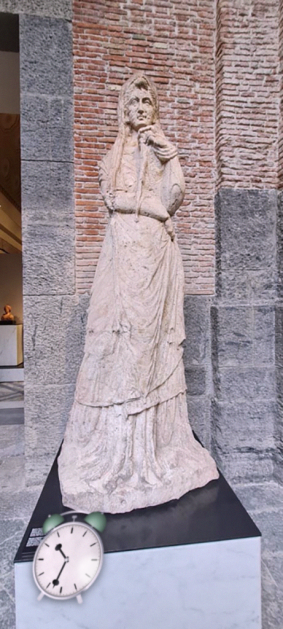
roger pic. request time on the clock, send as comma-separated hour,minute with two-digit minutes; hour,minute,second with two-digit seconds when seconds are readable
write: 10,33
